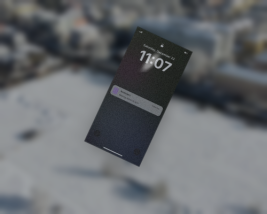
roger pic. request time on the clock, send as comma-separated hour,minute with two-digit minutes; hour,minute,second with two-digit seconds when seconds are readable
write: 11,07
